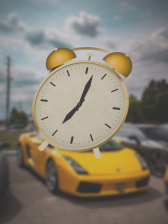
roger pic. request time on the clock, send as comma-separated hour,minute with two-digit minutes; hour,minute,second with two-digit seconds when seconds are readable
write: 7,02
